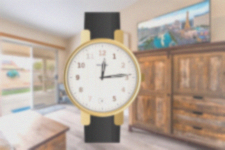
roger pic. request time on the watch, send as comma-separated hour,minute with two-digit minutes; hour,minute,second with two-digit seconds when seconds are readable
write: 12,14
